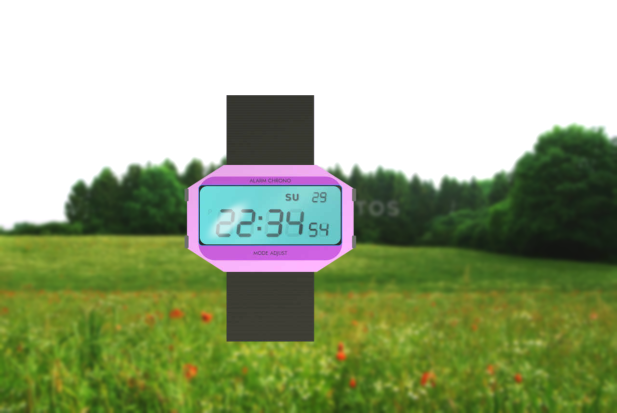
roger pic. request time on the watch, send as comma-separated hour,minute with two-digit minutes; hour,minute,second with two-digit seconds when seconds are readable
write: 22,34,54
